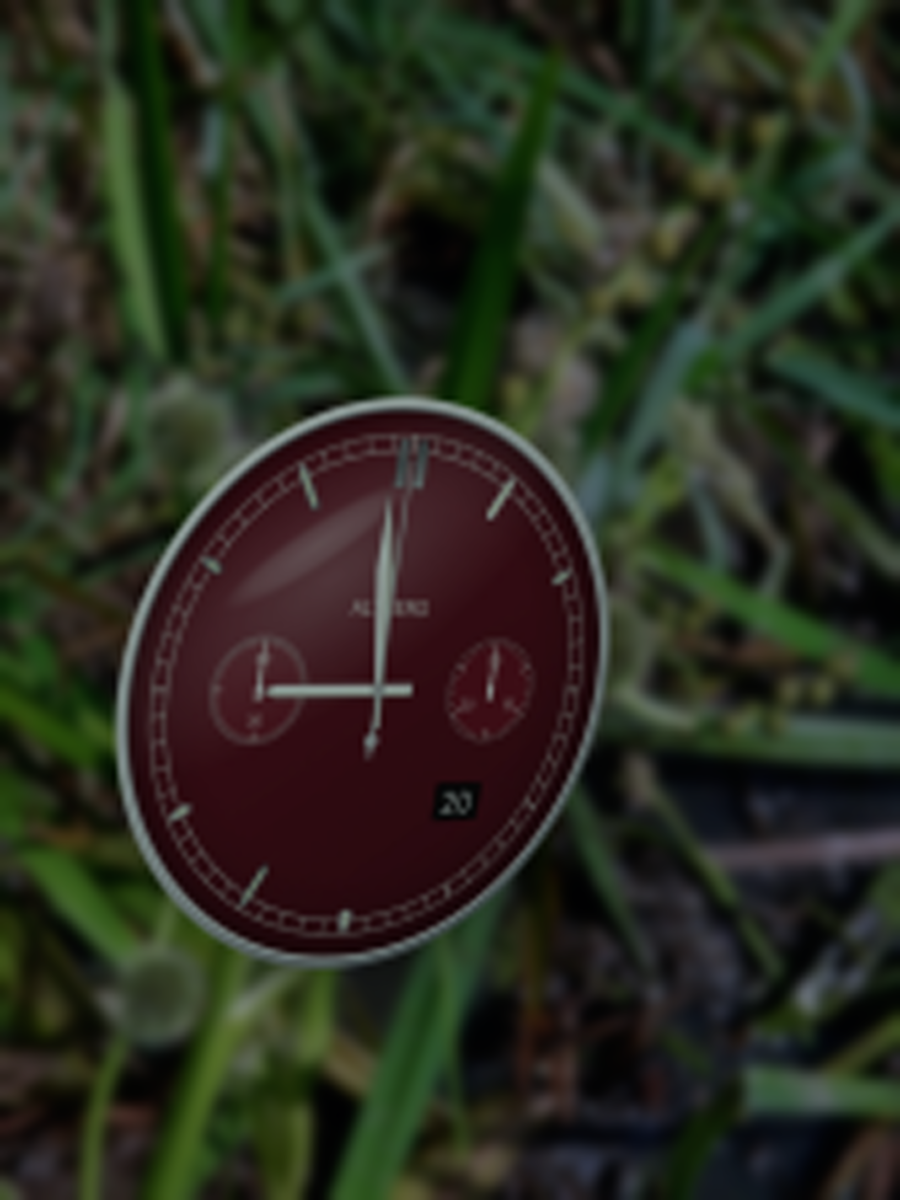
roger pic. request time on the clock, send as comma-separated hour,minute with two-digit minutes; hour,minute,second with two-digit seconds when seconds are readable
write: 8,59
